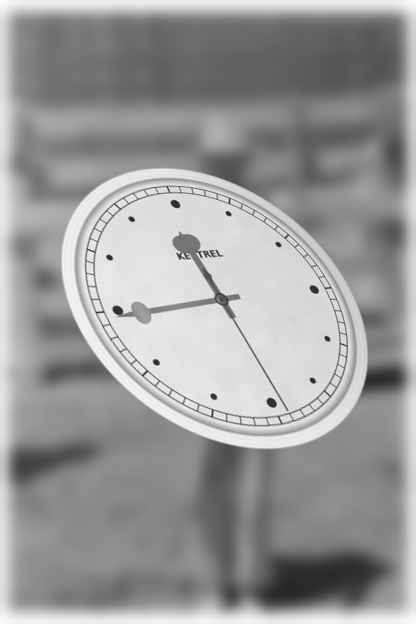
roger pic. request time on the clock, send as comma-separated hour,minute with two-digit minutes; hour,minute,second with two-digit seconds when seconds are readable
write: 11,44,29
